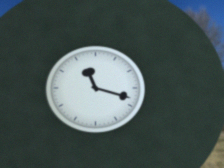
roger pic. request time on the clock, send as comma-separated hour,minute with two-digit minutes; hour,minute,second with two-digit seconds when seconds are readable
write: 11,18
